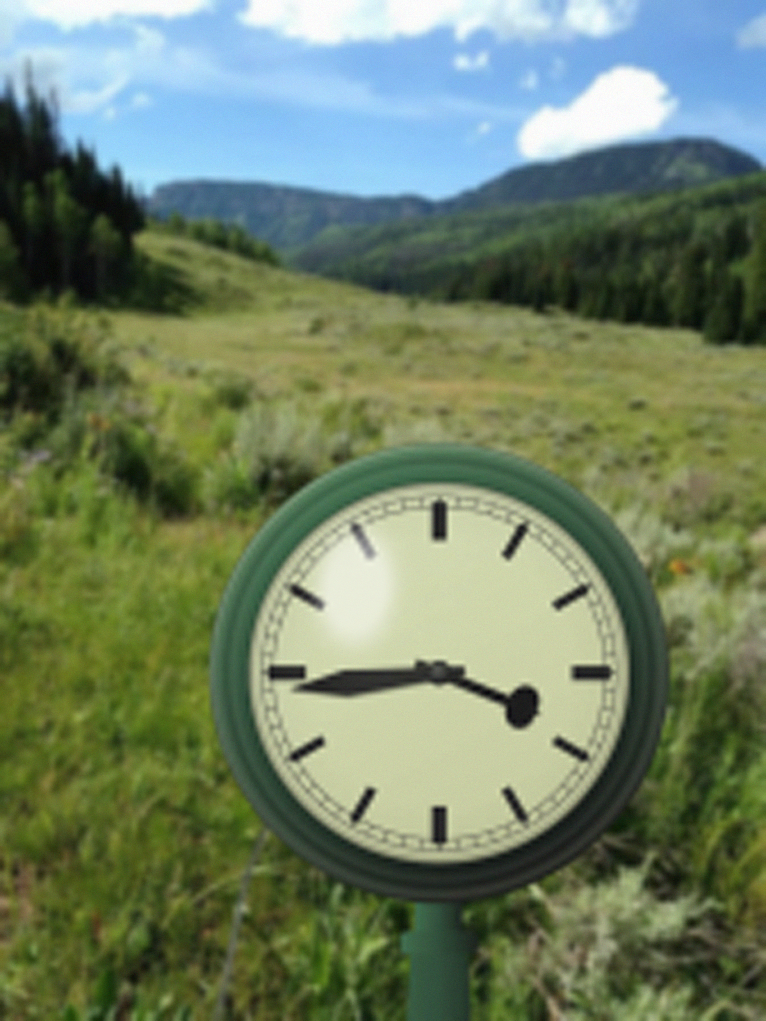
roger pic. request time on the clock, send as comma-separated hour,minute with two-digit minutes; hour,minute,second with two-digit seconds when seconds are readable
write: 3,44
